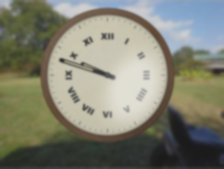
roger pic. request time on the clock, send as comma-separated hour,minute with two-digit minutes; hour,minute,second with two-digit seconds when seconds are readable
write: 9,48
